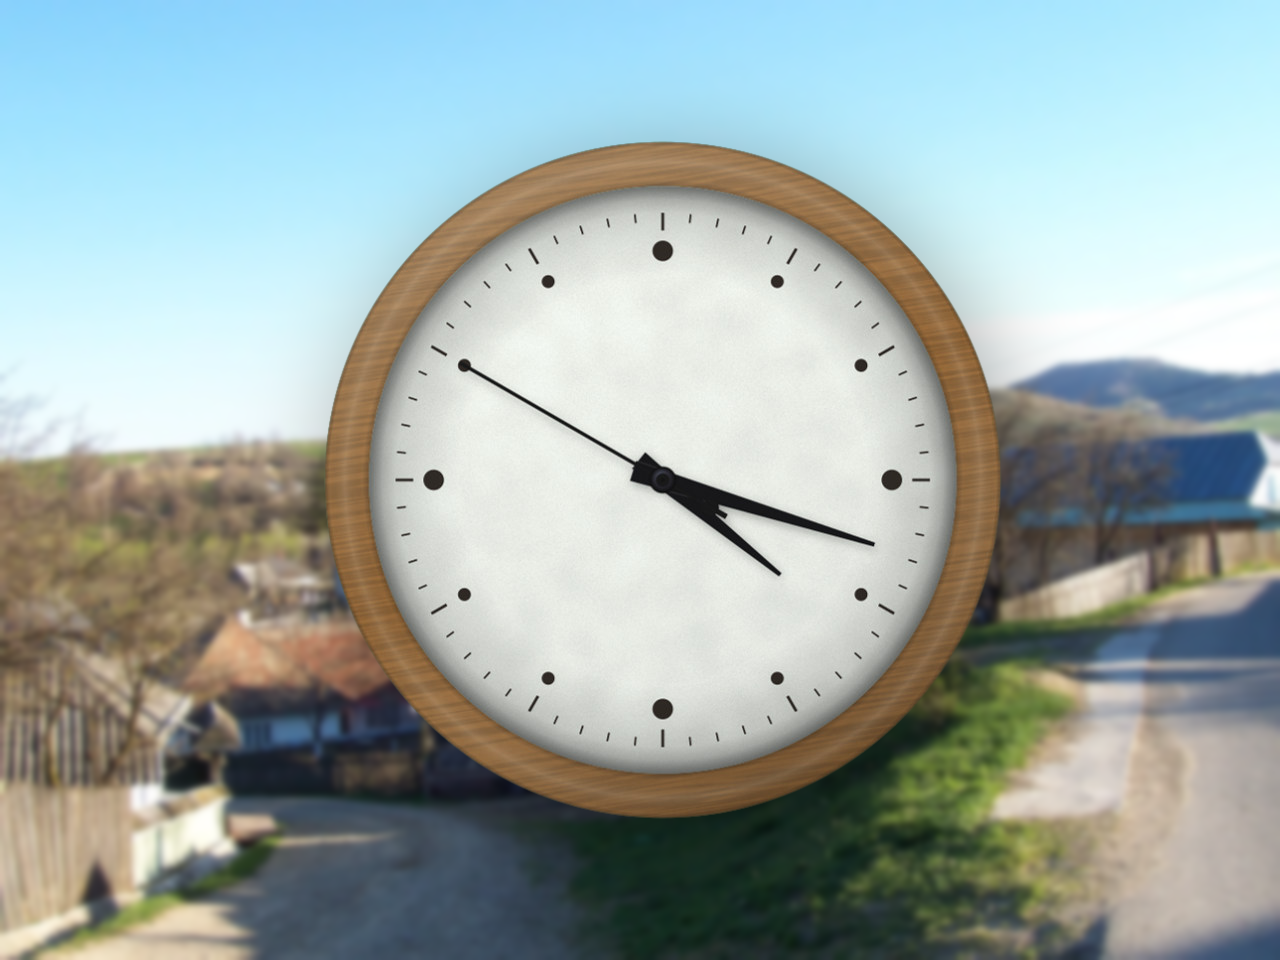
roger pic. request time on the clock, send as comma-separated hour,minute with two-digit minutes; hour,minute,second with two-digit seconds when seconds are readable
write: 4,17,50
